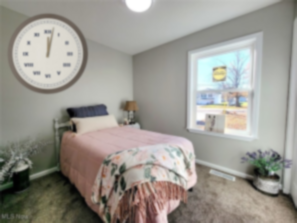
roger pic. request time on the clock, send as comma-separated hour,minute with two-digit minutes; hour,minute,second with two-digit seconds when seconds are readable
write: 12,02
